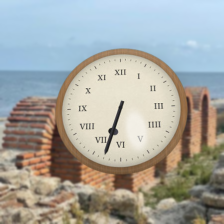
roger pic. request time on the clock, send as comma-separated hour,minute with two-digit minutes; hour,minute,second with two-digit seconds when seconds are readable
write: 6,33
